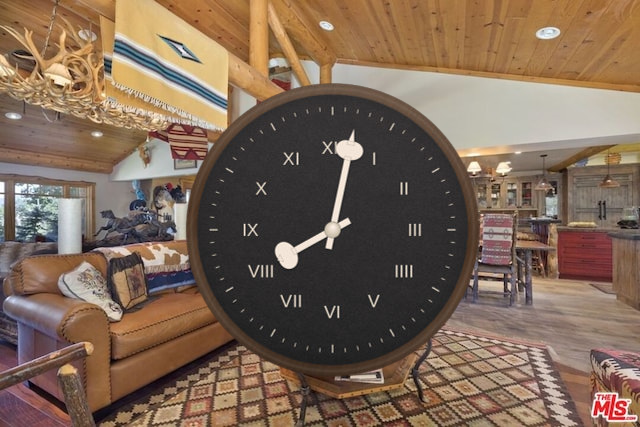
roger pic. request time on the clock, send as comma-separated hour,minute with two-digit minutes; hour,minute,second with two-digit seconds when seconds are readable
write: 8,02
